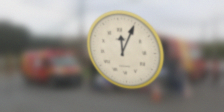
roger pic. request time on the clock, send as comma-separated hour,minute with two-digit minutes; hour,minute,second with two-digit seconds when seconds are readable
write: 12,05
